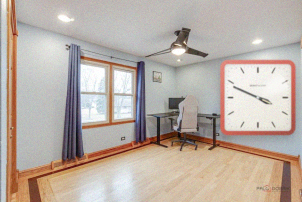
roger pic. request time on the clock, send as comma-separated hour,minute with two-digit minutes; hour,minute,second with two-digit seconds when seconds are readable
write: 3,49
